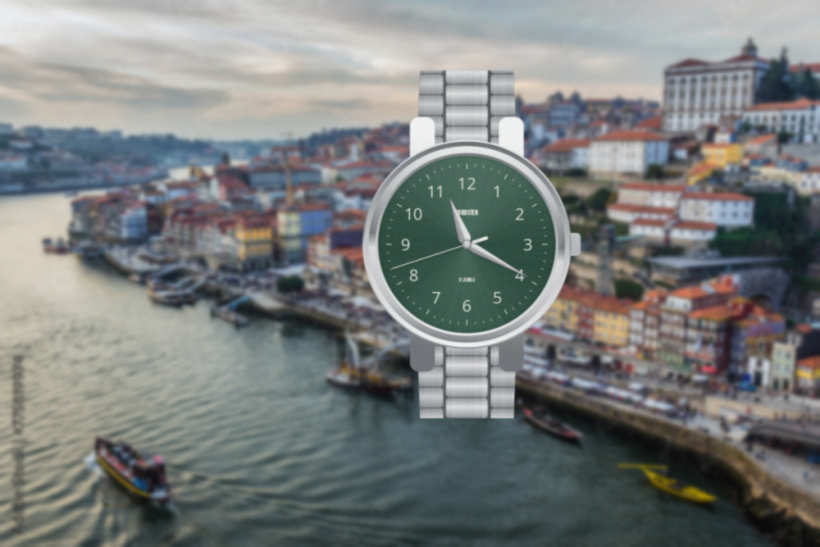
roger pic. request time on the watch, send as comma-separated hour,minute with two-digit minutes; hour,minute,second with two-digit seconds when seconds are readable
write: 11,19,42
